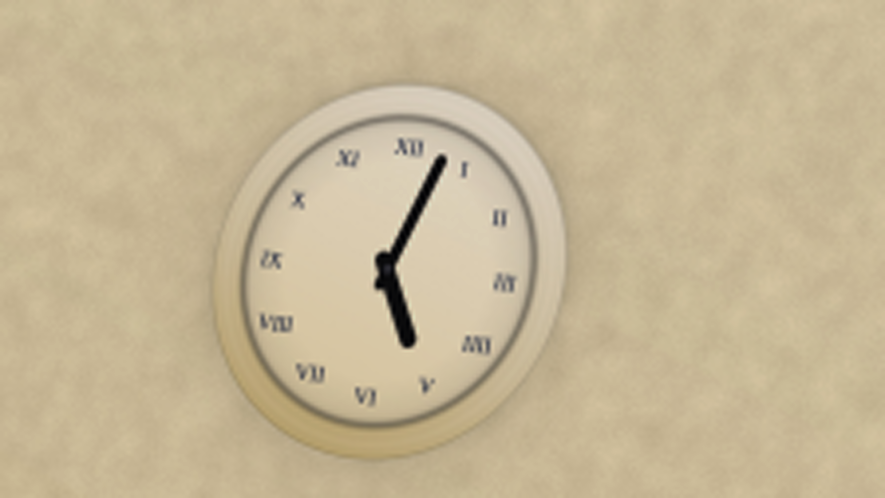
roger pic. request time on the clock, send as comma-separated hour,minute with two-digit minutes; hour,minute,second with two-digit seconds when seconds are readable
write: 5,03
